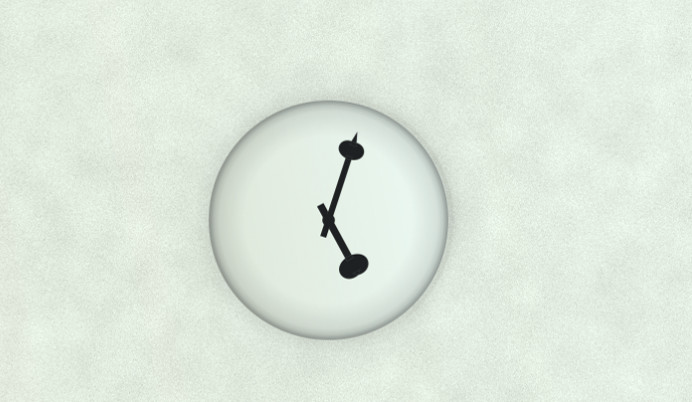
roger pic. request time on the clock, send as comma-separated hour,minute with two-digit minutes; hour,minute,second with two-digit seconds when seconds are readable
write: 5,03
